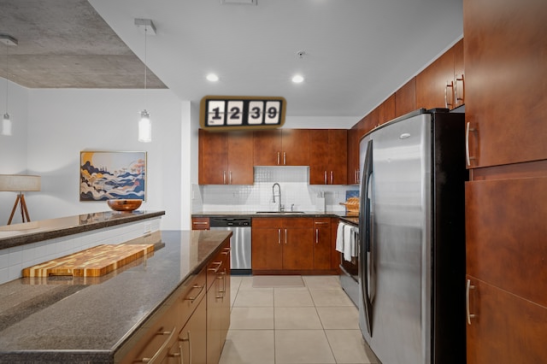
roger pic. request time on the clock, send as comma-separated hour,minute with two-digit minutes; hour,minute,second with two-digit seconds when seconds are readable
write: 12,39
